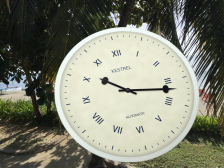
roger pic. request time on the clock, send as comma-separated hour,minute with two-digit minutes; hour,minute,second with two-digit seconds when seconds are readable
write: 10,17
